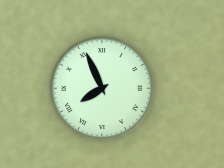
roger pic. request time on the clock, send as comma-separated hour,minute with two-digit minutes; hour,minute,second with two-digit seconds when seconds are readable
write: 7,56
